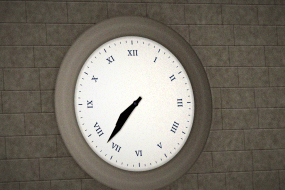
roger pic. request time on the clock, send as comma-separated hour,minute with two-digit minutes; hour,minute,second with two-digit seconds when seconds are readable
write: 7,37
